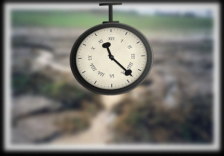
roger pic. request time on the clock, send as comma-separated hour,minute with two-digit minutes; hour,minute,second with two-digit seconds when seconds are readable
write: 11,23
